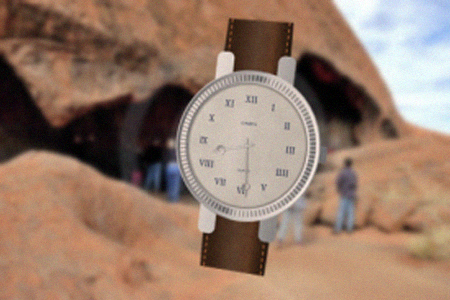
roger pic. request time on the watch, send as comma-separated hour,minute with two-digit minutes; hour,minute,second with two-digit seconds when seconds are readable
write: 8,29
